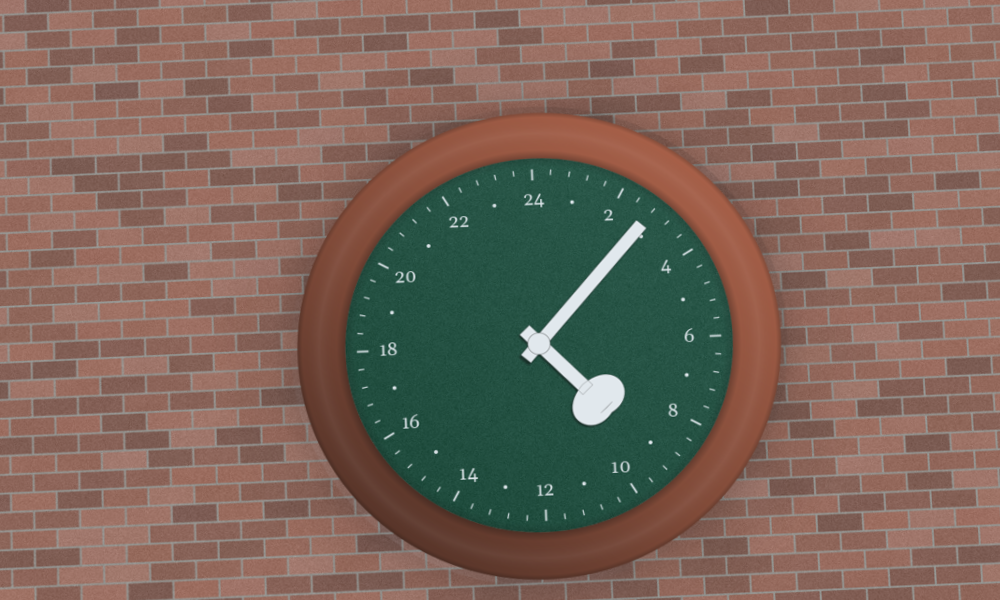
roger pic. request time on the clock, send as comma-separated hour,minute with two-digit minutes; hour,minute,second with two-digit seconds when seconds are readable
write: 9,07
